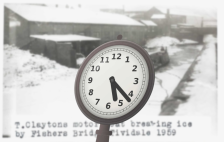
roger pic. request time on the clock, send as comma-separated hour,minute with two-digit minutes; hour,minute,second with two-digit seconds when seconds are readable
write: 5,22
